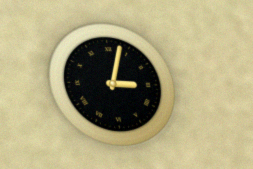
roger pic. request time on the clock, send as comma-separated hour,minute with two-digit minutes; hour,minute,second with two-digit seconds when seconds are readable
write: 3,03
